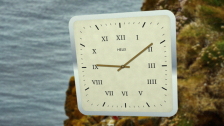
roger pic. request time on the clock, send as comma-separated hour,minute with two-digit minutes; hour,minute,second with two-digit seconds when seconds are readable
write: 9,09
